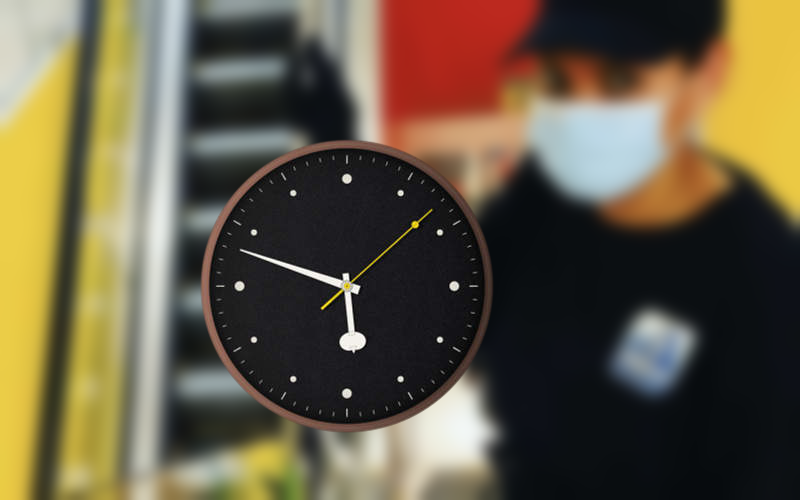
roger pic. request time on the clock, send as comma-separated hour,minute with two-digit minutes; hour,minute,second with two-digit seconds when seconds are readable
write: 5,48,08
